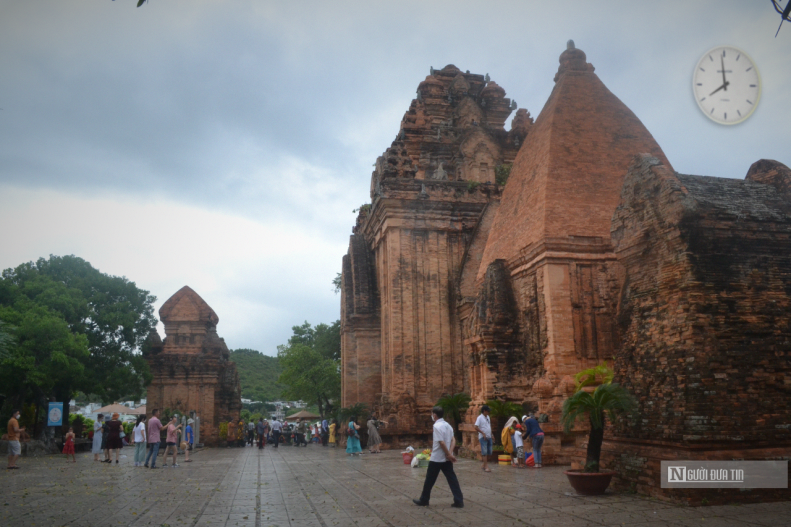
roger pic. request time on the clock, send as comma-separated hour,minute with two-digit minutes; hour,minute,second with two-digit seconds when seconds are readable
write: 7,59
